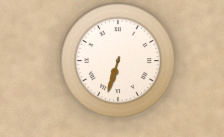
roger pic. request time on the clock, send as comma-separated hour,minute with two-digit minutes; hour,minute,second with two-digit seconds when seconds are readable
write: 6,33
